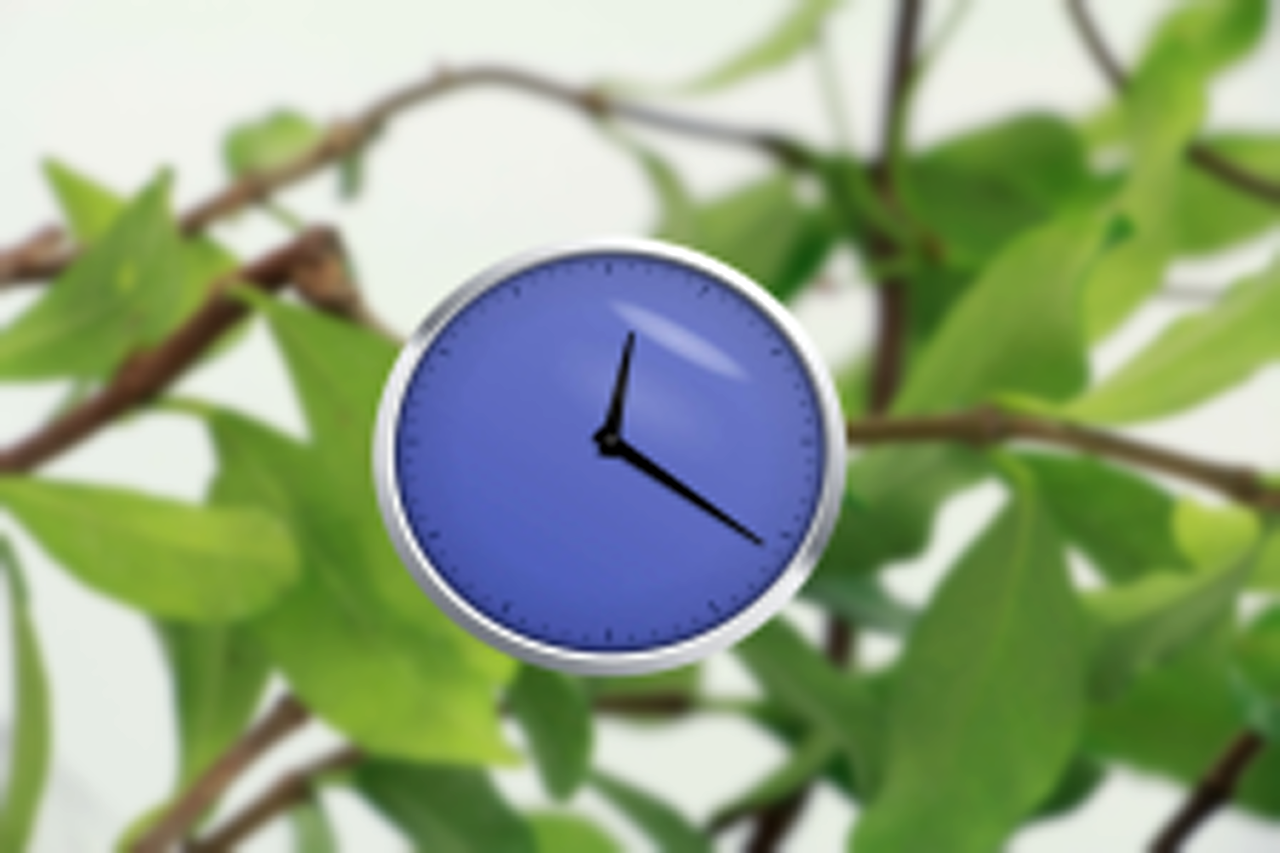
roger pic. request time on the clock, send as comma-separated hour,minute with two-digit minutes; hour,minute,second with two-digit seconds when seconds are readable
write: 12,21
